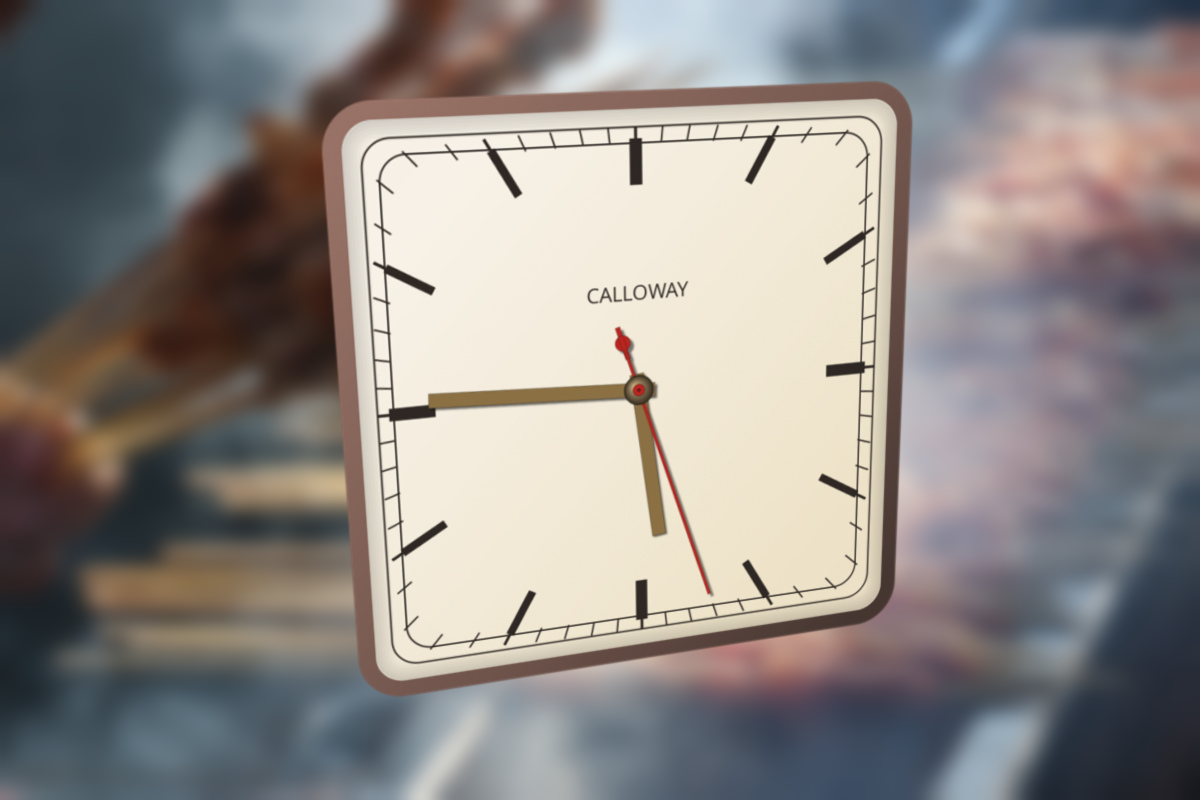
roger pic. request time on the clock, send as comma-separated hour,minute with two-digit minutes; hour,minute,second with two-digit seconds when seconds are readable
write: 5,45,27
